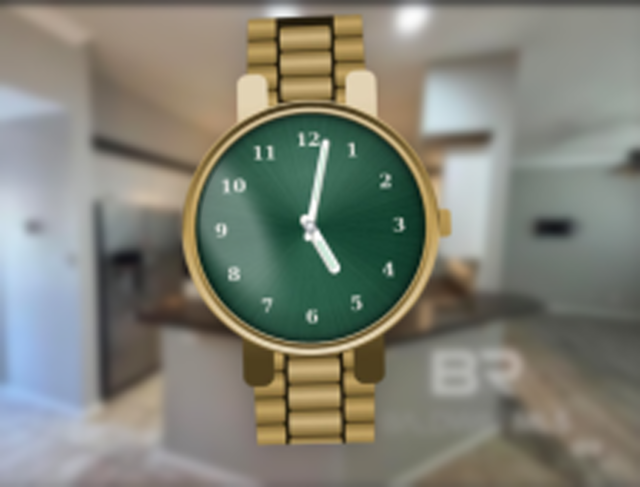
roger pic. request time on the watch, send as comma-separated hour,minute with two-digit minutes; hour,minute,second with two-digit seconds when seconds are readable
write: 5,02
